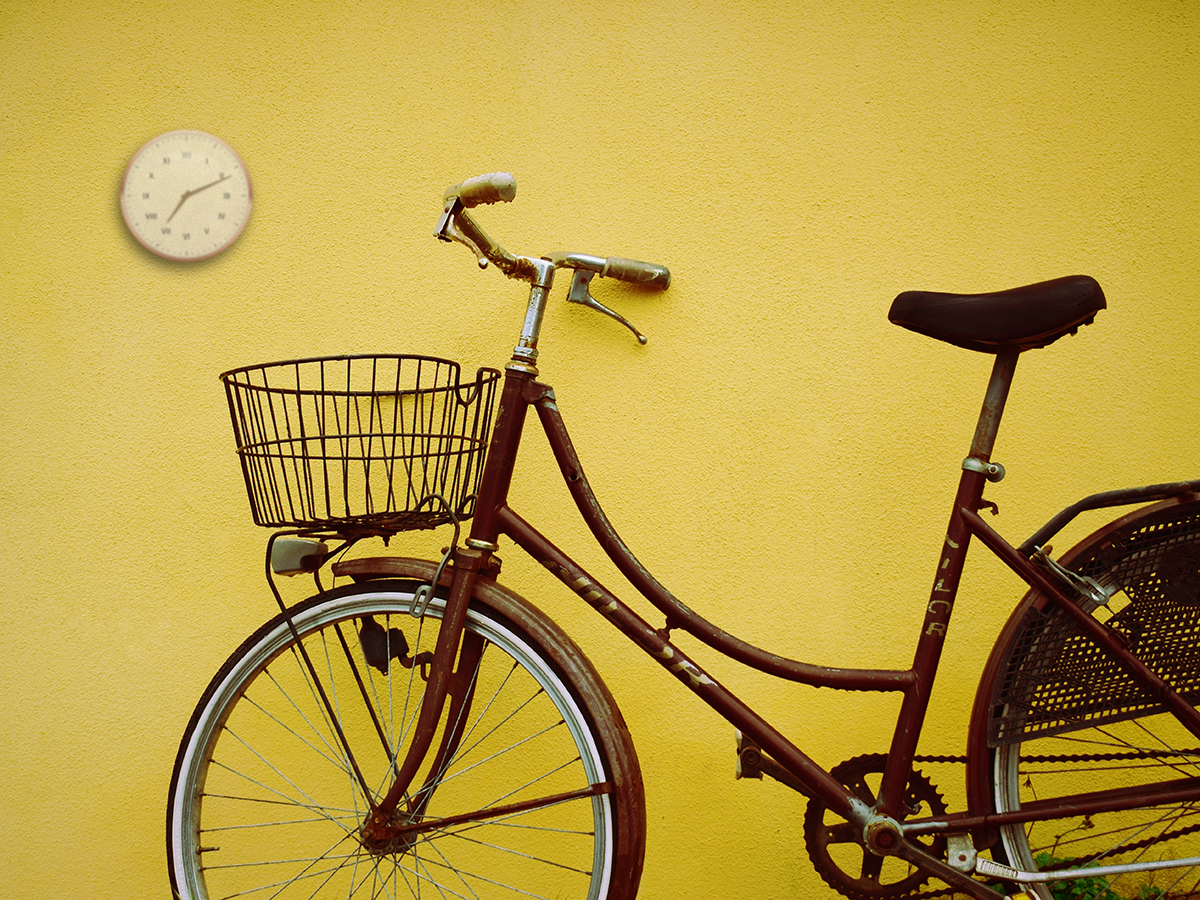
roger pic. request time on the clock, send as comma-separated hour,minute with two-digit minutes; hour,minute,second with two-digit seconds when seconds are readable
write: 7,11
